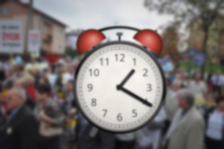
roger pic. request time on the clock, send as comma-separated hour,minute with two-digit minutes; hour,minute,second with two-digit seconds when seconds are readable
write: 1,20
